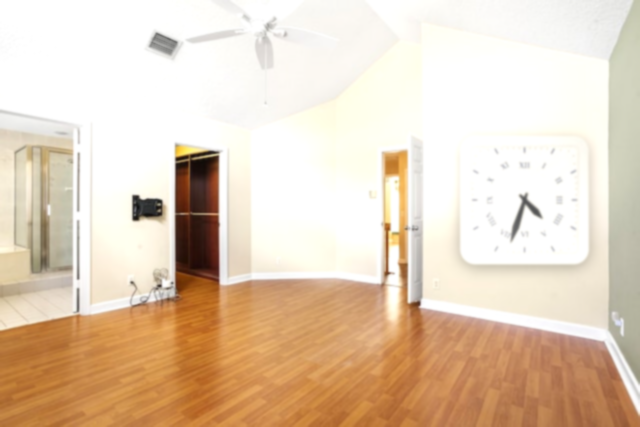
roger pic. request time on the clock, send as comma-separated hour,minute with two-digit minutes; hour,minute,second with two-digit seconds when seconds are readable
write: 4,33
